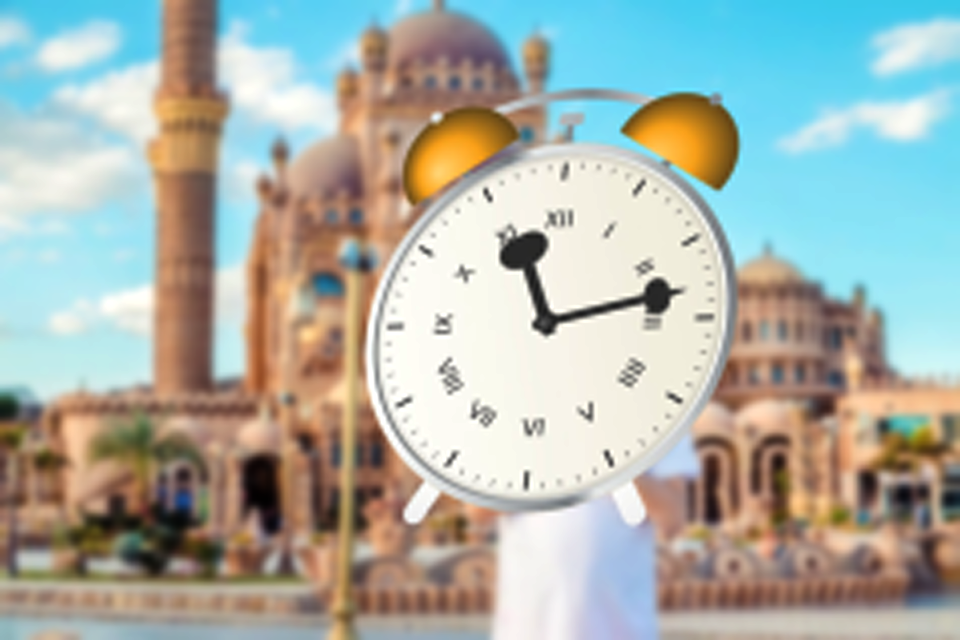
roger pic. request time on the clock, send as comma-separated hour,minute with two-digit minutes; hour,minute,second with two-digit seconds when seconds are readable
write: 11,13
